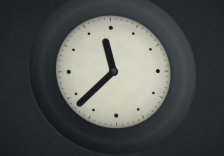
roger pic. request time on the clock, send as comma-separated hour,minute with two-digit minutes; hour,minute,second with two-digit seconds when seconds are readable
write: 11,38
